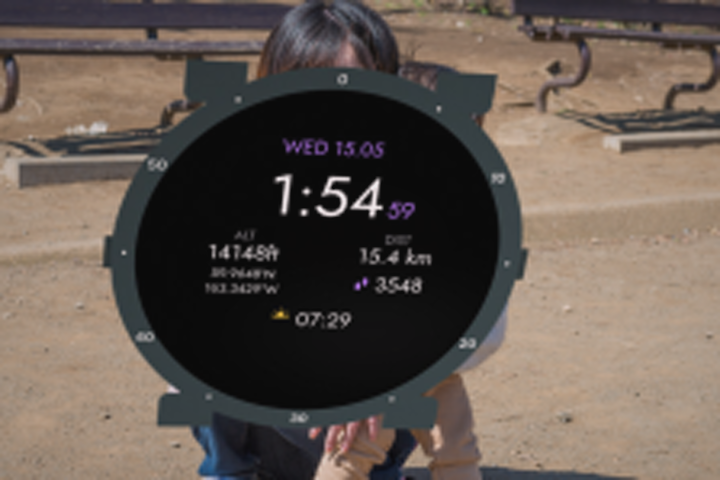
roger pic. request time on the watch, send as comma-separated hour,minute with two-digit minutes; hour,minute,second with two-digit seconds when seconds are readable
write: 1,54,59
